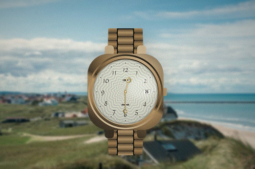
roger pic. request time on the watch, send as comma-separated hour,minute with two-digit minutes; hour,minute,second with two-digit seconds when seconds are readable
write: 12,30
